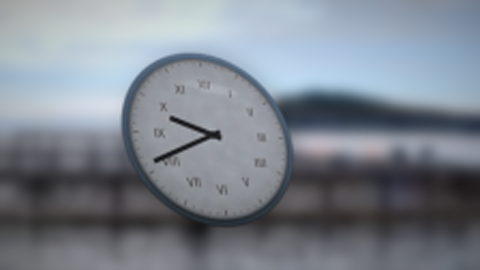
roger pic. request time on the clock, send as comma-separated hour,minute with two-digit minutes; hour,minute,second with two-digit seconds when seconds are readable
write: 9,41
